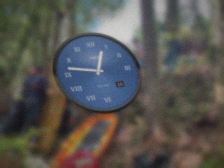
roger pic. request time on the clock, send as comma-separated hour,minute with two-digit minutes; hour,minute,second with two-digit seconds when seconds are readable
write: 12,47
